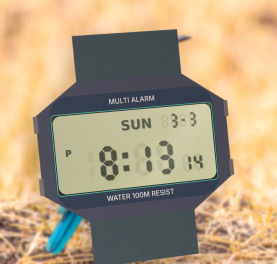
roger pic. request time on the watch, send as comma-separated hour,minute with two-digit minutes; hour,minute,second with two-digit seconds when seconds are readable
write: 8,13,14
